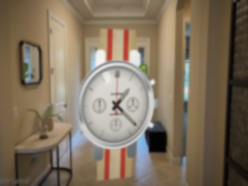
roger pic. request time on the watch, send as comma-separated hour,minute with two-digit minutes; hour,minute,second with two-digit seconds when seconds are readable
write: 1,22
